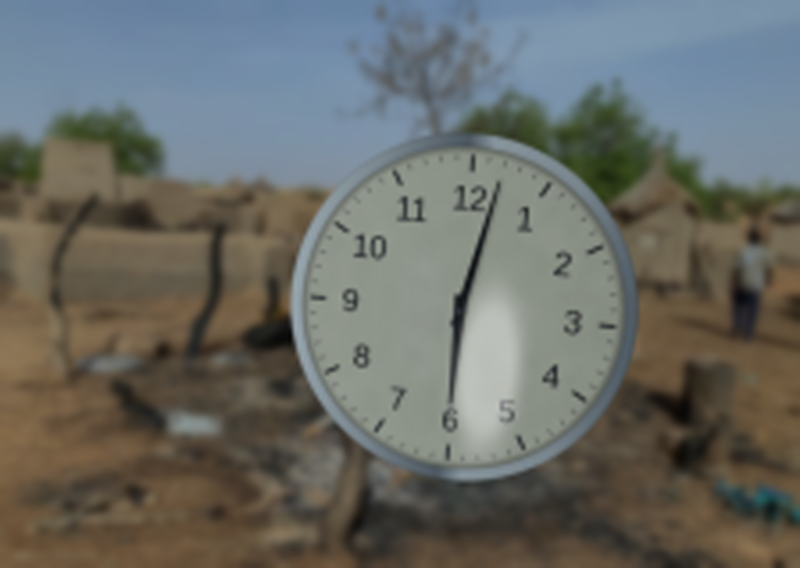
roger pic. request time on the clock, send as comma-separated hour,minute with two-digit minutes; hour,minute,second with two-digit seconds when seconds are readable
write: 6,02
